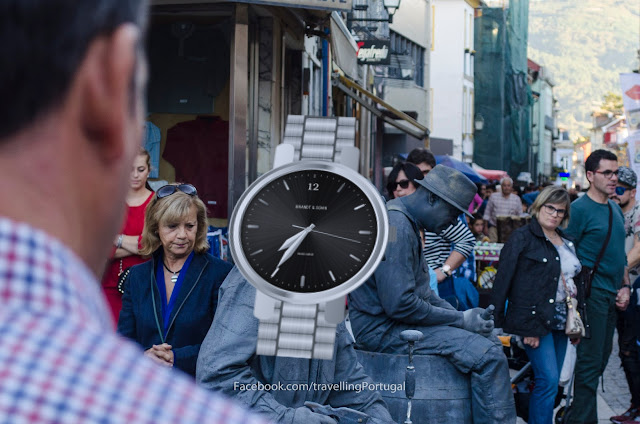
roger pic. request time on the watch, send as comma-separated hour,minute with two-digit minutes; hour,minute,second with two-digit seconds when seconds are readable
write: 7,35,17
